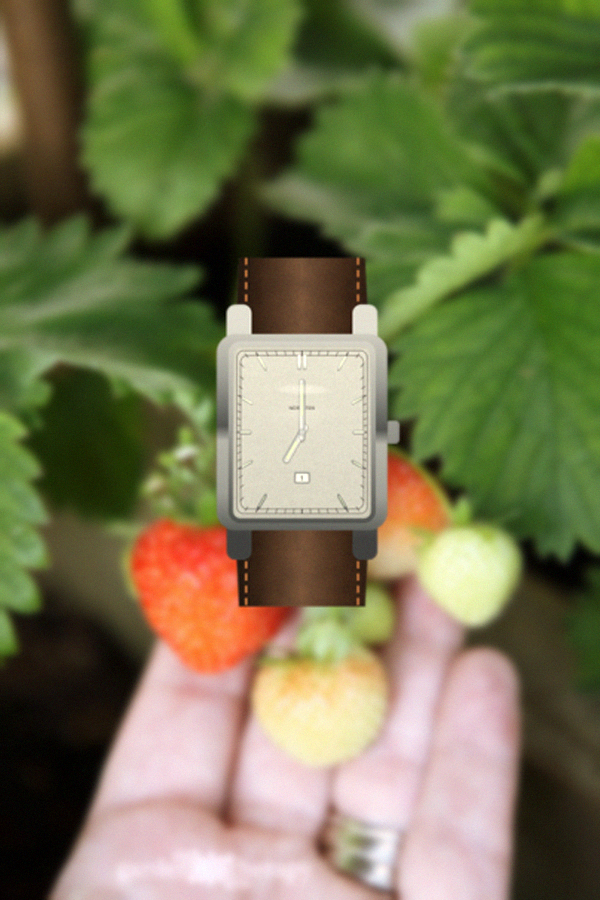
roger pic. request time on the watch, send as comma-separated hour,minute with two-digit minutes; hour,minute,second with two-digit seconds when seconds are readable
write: 7,00
